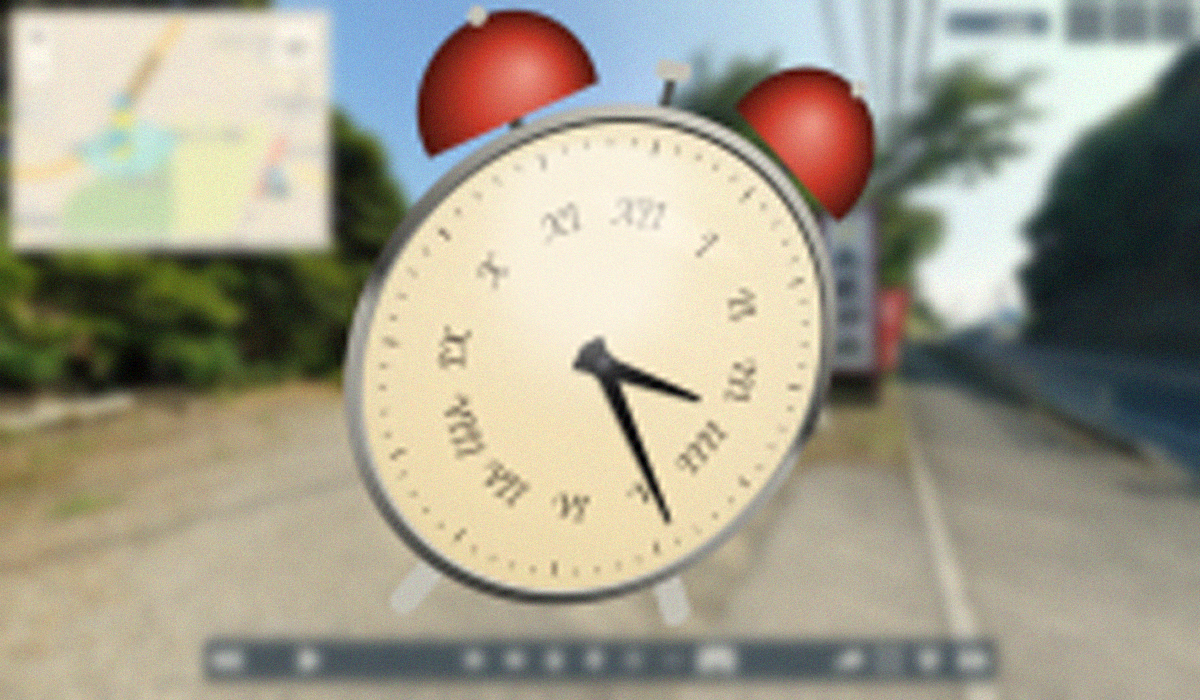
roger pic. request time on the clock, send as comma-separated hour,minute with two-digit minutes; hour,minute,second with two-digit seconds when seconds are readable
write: 3,24
